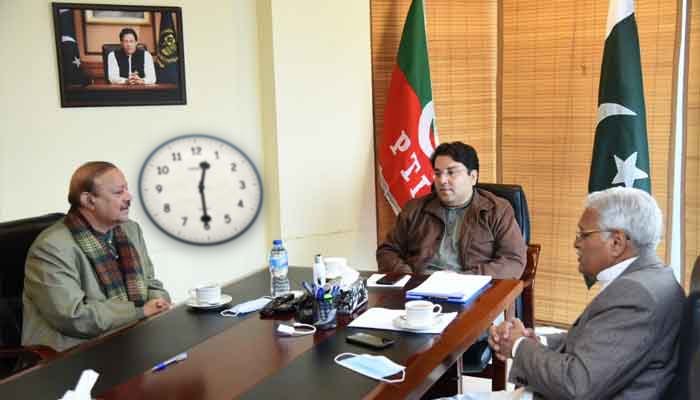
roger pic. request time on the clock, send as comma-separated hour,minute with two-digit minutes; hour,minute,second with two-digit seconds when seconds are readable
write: 12,30
